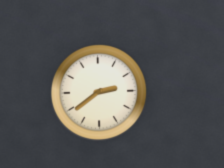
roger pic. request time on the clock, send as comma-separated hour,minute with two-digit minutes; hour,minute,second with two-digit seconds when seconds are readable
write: 2,39
